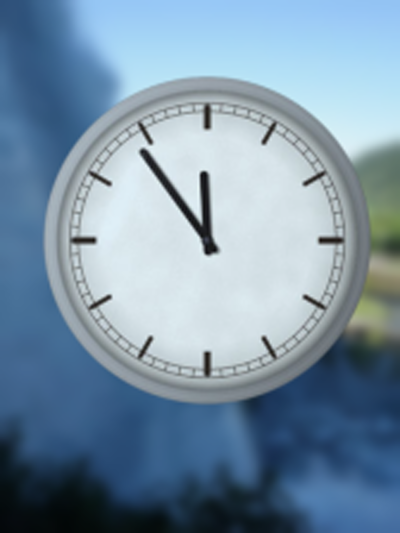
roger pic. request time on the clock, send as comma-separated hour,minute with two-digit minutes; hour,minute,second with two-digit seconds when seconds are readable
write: 11,54
